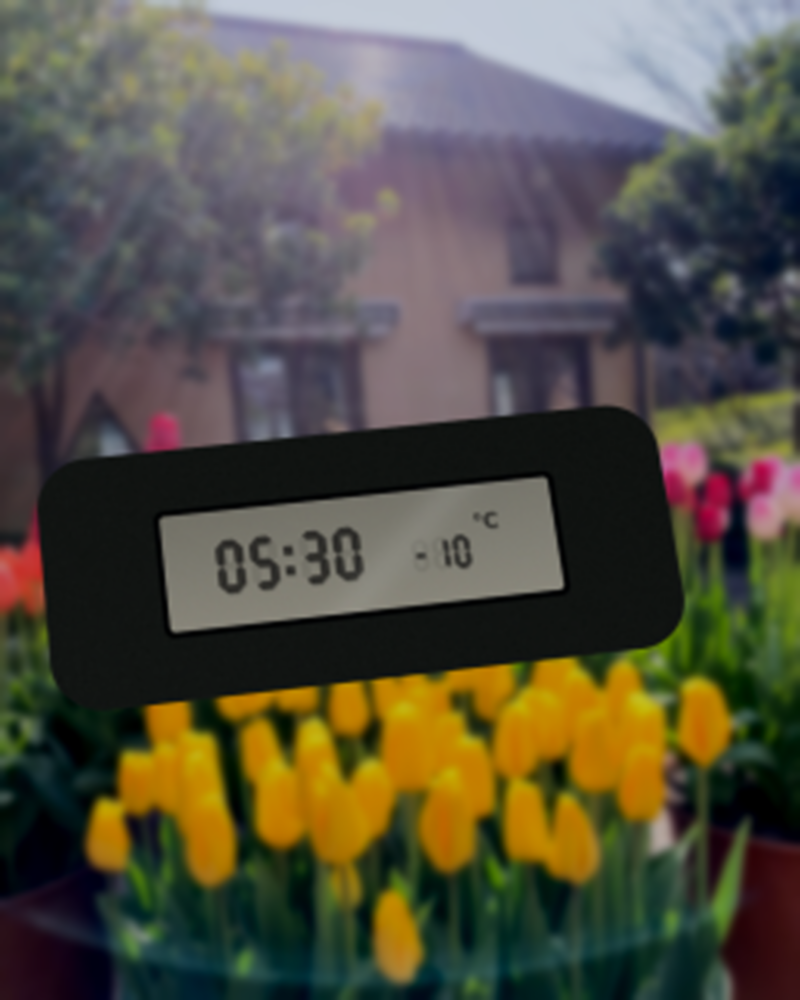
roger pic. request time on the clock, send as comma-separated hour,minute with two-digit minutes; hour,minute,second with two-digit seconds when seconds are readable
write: 5,30
